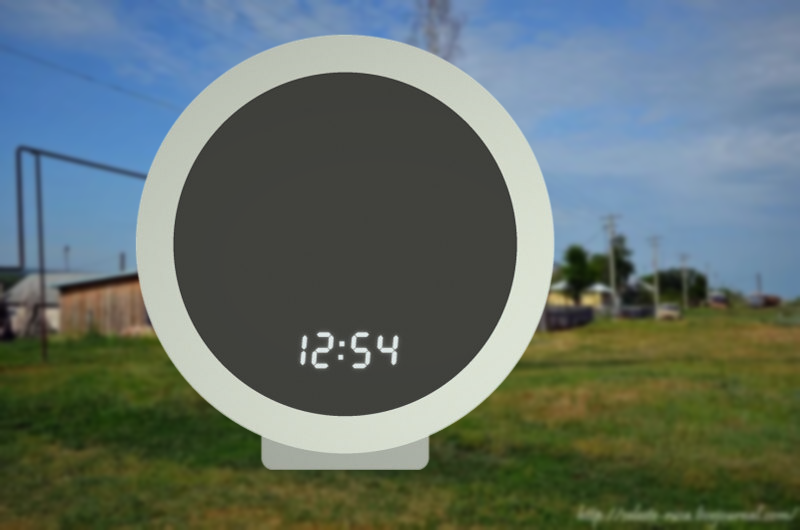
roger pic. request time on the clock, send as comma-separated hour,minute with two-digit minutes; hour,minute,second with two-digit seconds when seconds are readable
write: 12,54
